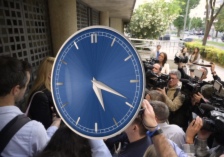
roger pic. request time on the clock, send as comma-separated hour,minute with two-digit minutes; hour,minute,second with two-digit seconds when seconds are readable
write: 5,19
